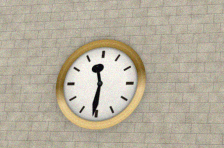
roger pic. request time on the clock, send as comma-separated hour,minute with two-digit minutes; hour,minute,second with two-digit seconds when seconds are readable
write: 11,31
